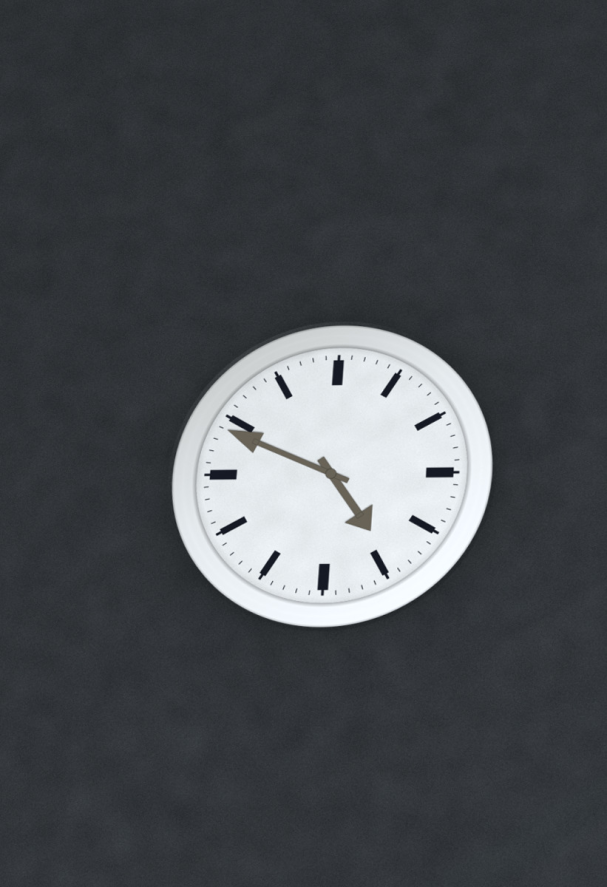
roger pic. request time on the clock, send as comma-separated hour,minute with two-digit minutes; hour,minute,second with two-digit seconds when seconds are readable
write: 4,49
